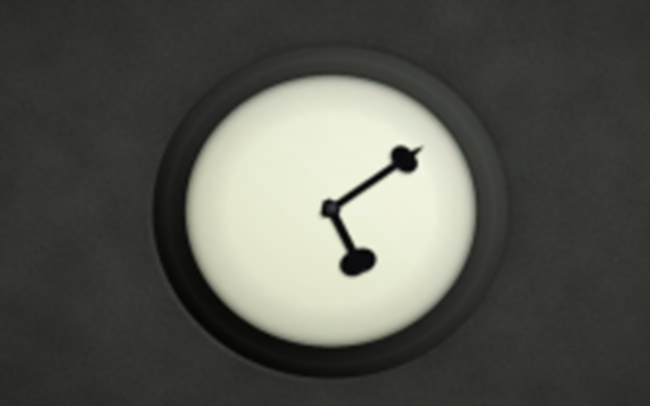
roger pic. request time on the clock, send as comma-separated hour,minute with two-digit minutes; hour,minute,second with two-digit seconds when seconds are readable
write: 5,09
